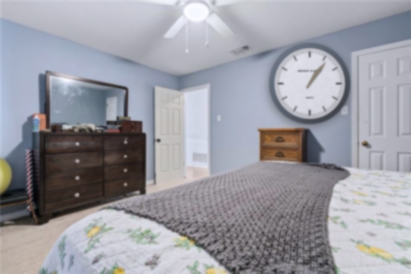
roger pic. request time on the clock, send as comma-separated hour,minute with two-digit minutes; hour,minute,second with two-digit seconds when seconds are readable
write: 1,06
